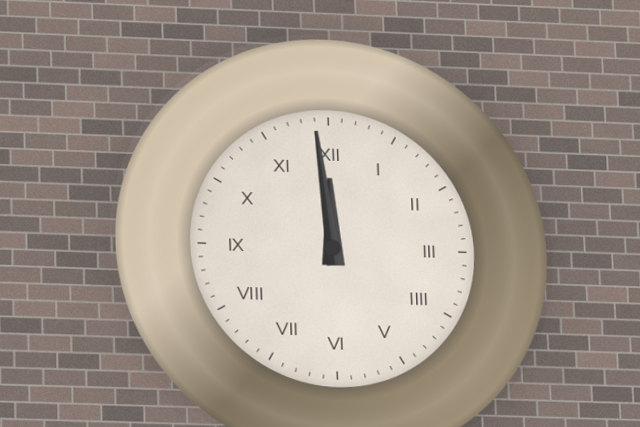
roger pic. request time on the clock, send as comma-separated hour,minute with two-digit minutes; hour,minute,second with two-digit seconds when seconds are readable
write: 11,59
